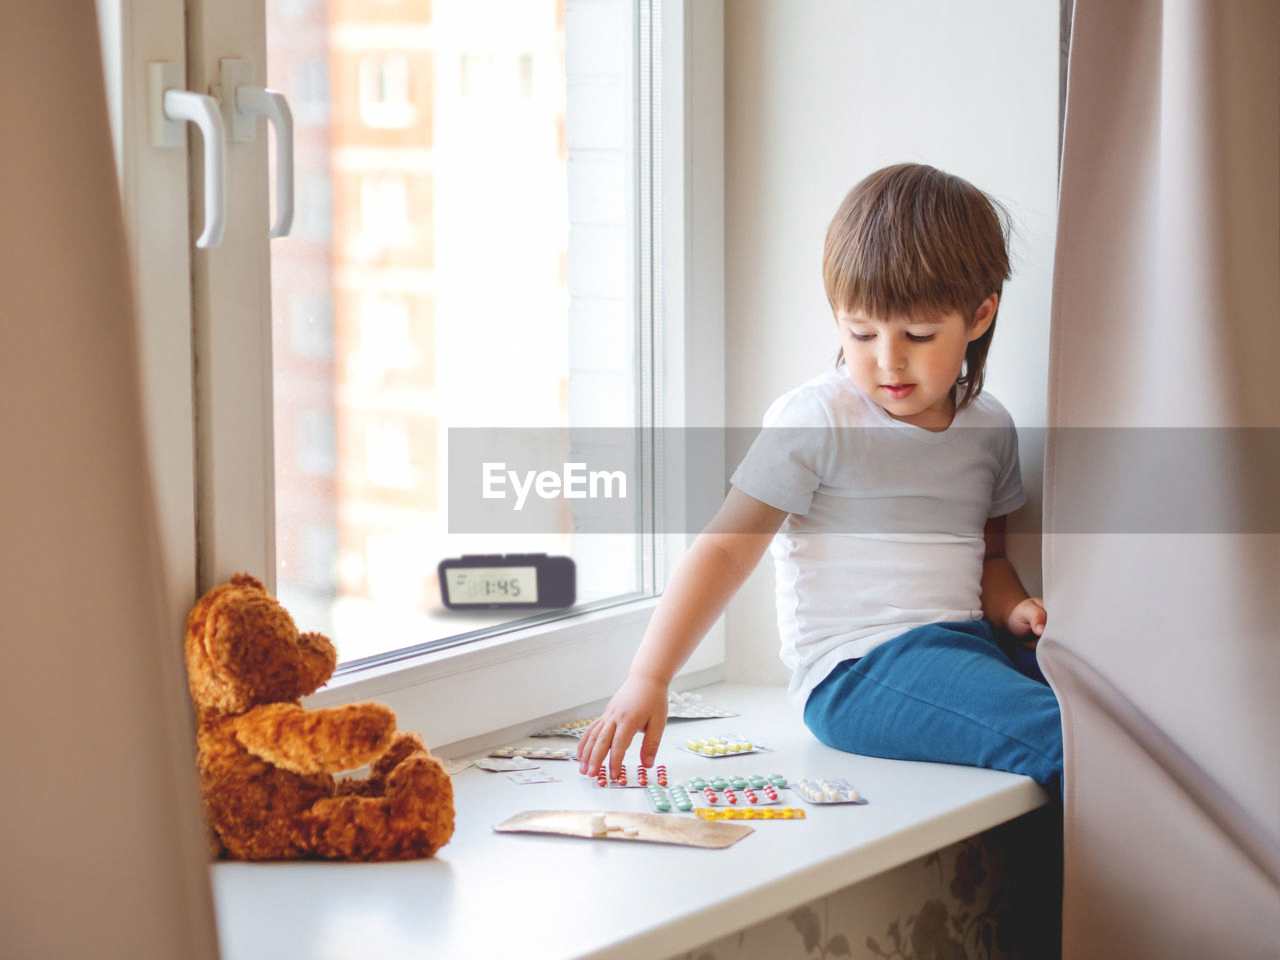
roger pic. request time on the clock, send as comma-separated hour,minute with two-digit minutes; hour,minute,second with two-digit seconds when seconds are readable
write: 1,45
